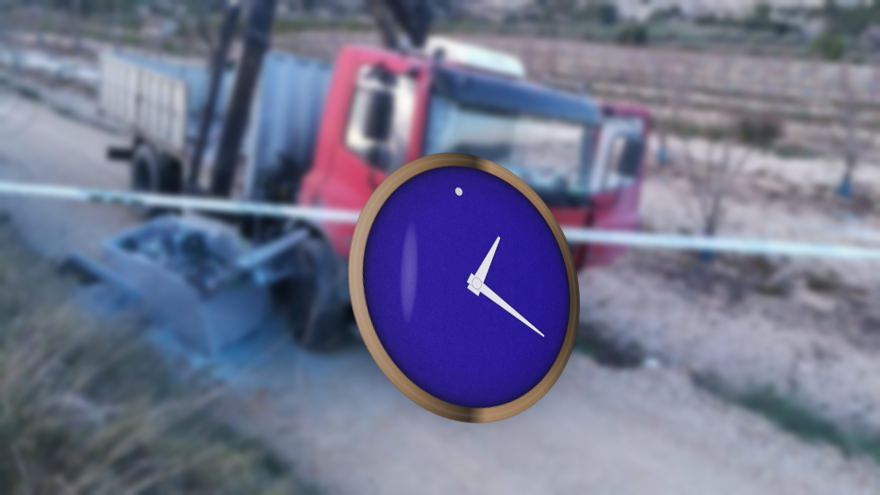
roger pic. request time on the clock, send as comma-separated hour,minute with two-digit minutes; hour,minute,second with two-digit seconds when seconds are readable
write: 1,22
